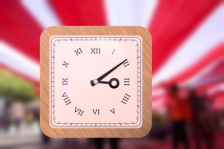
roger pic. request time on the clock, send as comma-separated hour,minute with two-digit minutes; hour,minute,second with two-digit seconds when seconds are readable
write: 3,09
